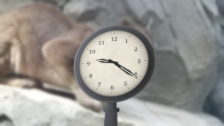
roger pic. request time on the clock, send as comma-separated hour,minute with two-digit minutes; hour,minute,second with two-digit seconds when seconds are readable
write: 9,21
